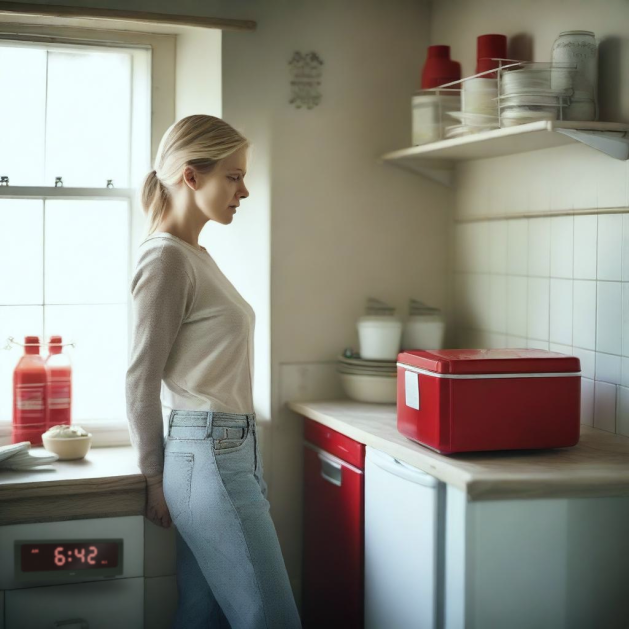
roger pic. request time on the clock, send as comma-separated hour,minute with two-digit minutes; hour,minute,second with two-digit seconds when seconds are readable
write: 6,42
